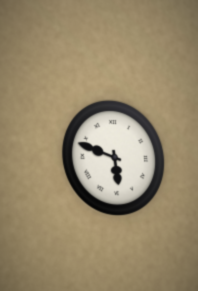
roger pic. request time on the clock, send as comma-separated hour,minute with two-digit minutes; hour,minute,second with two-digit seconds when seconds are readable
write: 5,48
